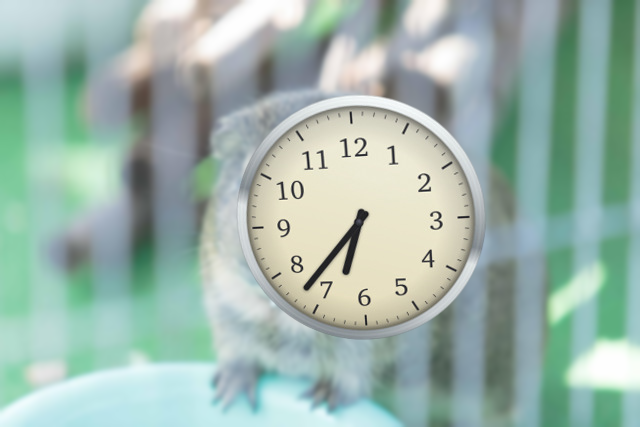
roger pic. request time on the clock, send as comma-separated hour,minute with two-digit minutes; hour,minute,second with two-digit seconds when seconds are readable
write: 6,37
